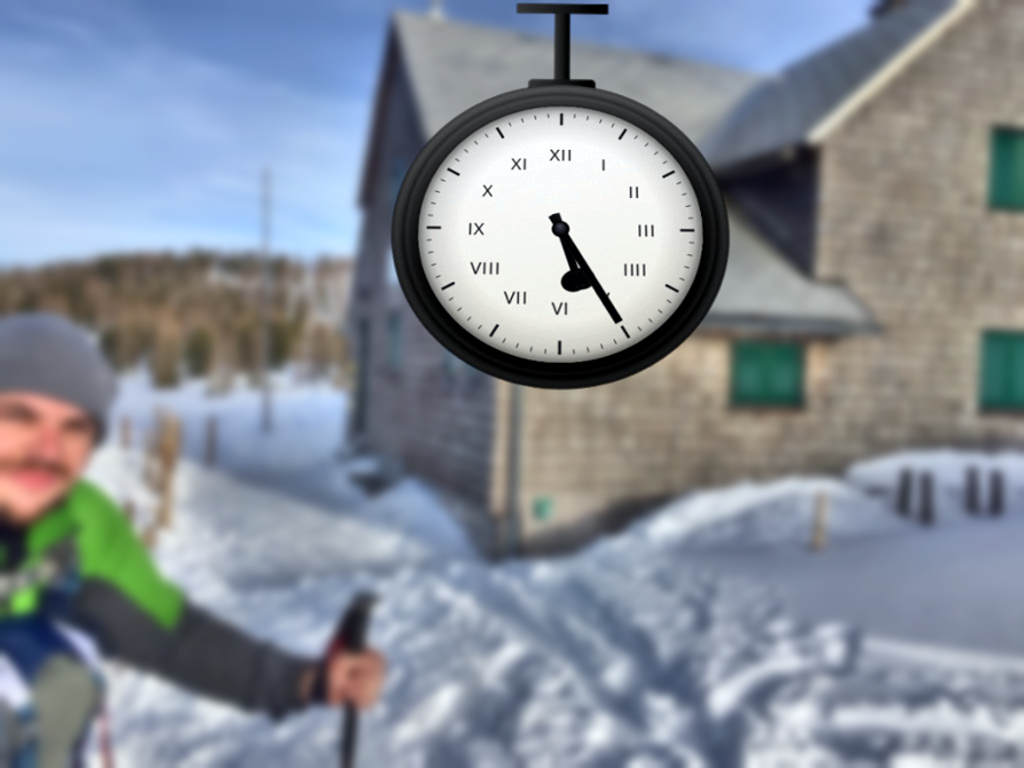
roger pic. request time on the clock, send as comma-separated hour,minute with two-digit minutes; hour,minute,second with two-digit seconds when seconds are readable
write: 5,25
